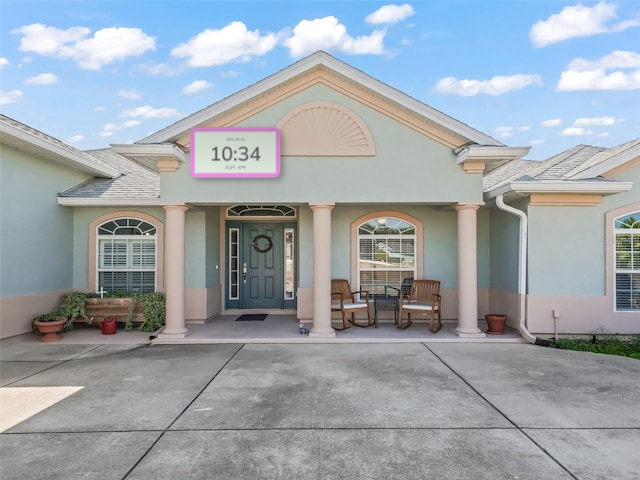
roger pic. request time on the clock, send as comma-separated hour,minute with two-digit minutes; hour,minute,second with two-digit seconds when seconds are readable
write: 10,34
